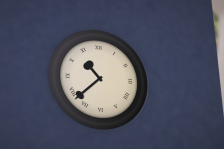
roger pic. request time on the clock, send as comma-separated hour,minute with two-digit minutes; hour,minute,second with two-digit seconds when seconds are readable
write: 10,38
